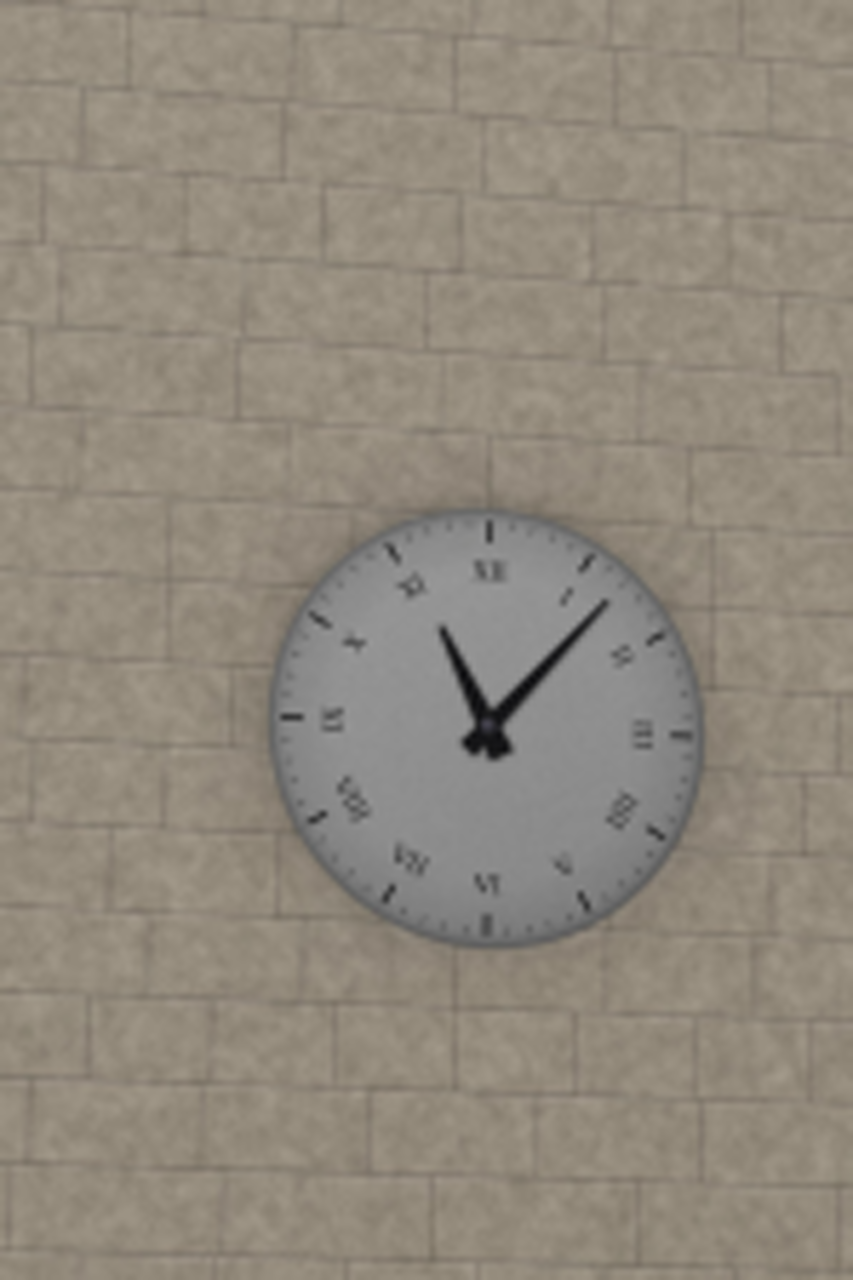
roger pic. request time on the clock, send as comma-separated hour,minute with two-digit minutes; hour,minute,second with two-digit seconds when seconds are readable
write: 11,07
